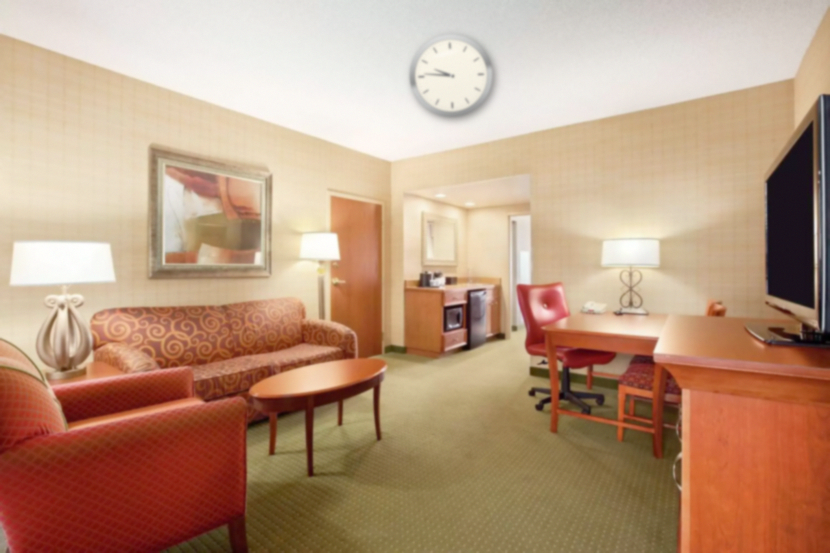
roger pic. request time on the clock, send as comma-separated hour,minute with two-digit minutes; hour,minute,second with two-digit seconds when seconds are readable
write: 9,46
